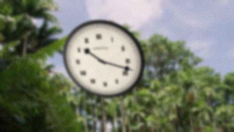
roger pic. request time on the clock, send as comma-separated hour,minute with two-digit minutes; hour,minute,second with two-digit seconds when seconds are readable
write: 10,18
